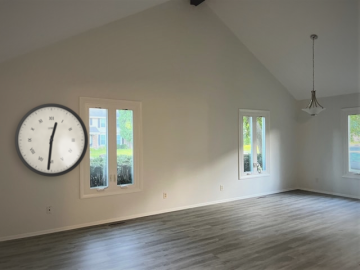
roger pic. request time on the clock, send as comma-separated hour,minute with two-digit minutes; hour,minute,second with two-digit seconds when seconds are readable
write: 12,31
